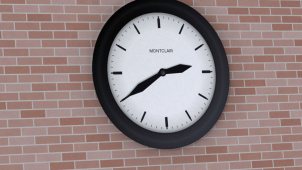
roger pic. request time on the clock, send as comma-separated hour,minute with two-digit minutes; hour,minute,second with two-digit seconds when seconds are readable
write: 2,40
